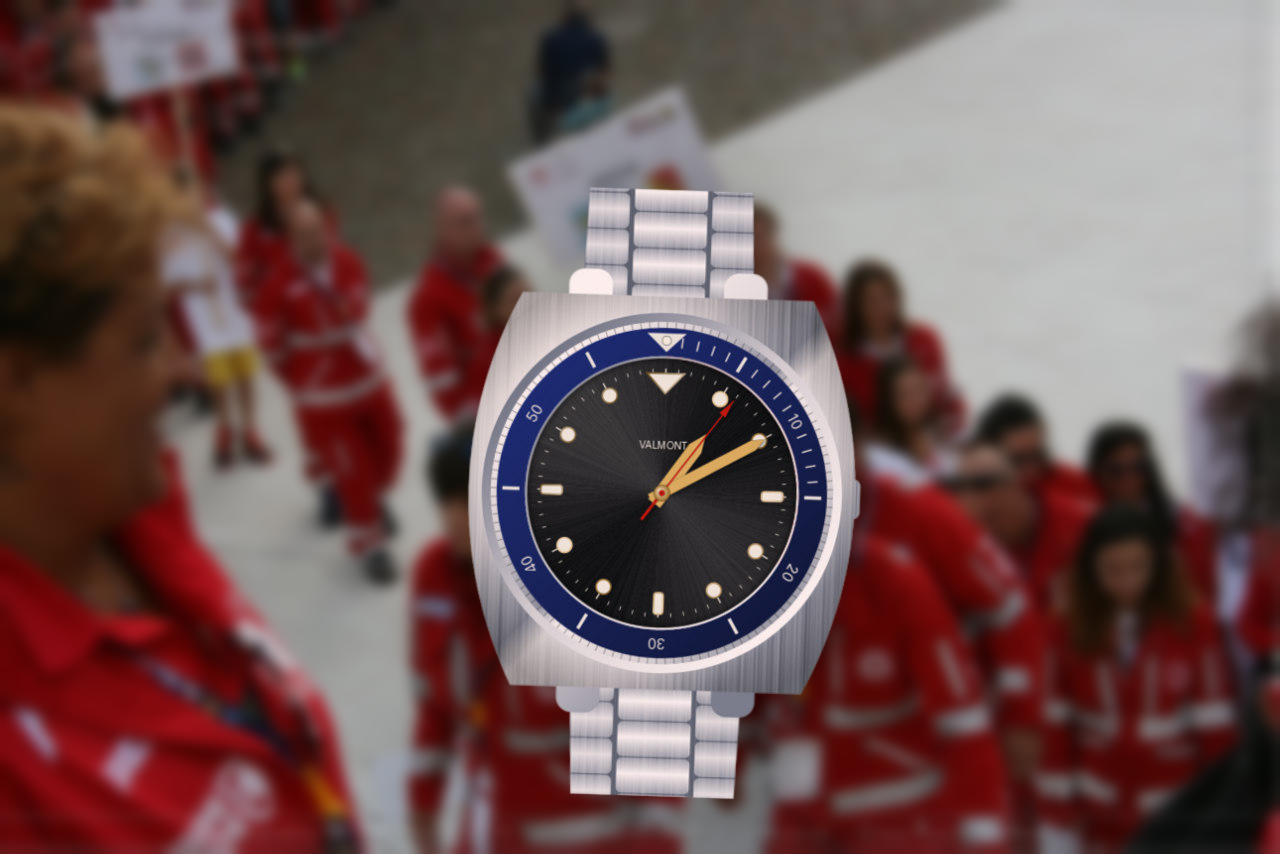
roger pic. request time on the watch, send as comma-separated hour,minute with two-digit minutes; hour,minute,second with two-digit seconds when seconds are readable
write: 1,10,06
